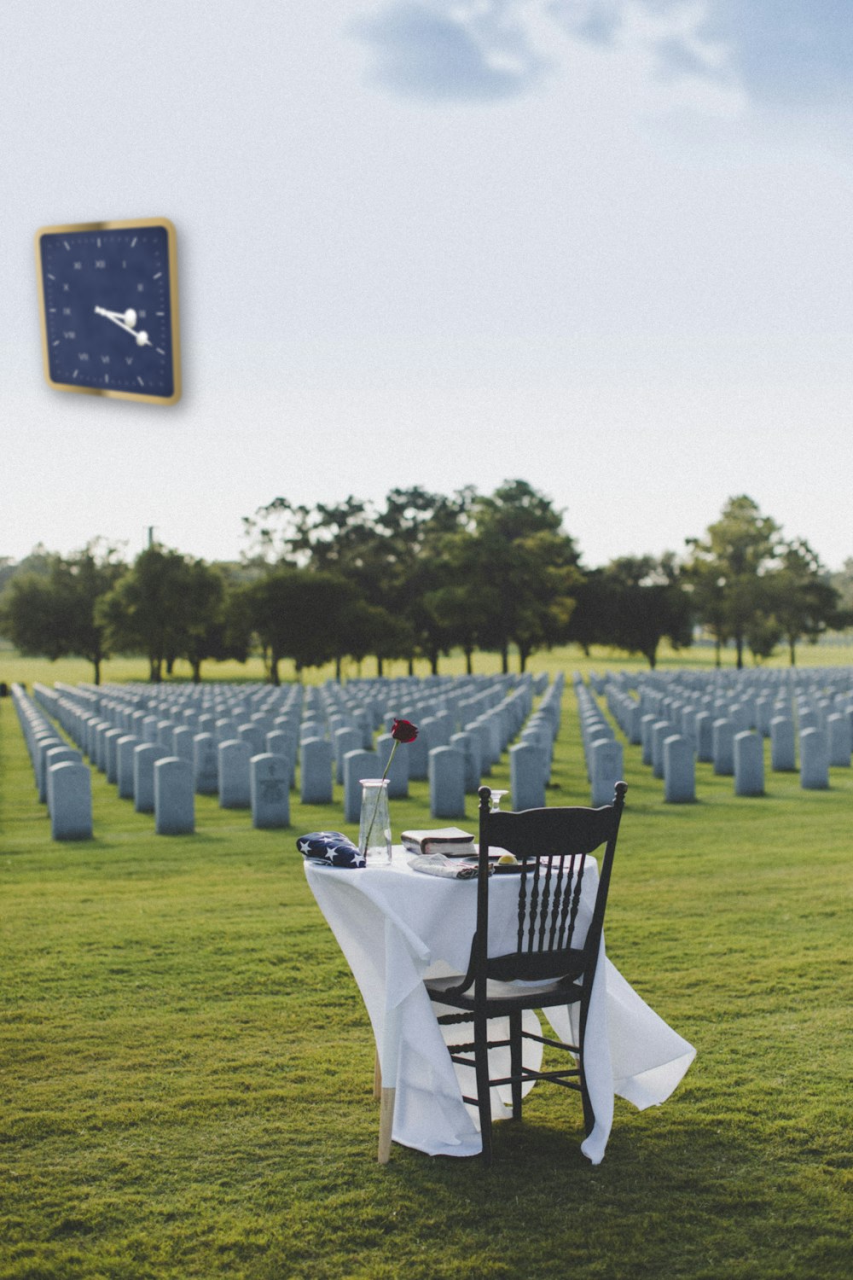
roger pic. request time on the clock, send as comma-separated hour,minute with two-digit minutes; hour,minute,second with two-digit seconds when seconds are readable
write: 3,20
